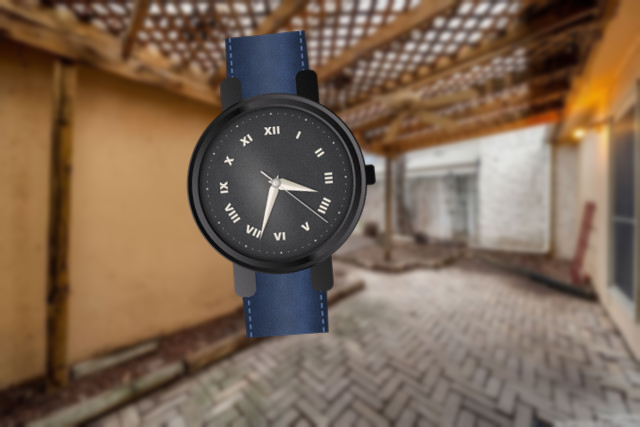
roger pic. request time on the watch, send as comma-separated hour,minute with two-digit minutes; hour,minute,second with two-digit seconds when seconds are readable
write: 3,33,22
